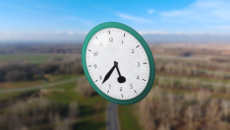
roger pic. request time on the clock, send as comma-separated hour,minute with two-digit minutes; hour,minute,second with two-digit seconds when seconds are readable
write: 5,38
